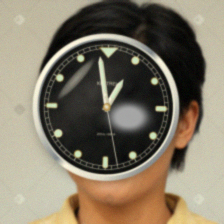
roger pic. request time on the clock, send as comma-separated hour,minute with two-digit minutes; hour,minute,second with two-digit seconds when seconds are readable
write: 12,58,28
